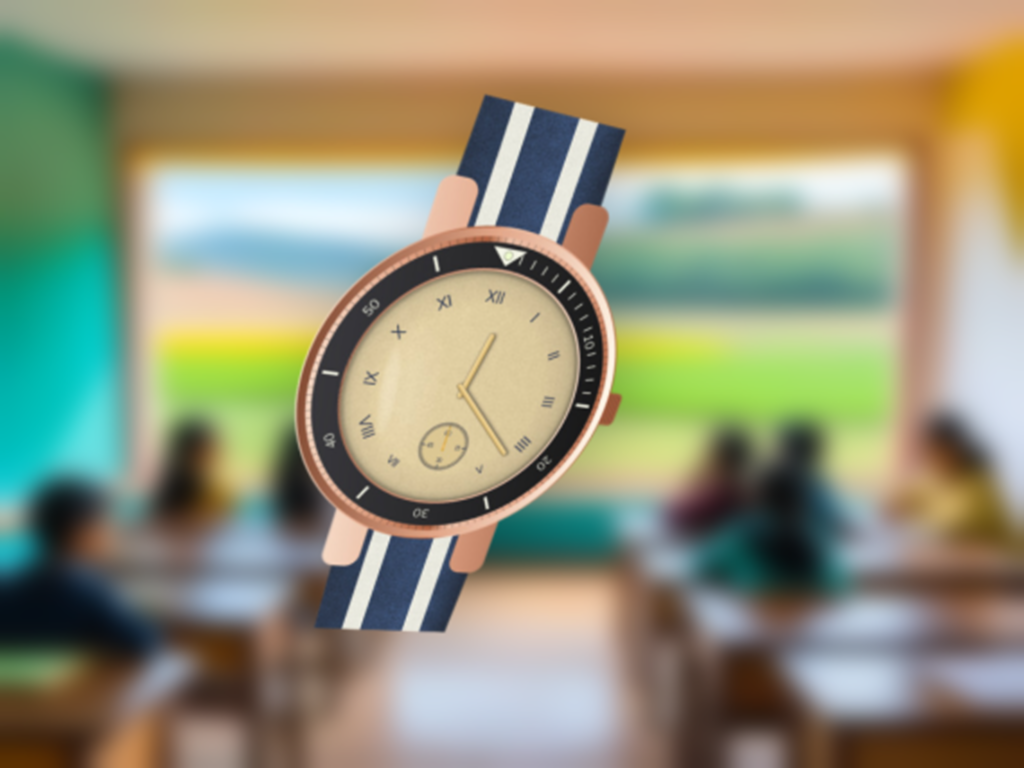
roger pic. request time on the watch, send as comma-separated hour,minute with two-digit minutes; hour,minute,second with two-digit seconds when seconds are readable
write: 12,22
